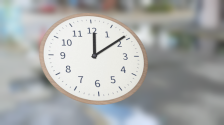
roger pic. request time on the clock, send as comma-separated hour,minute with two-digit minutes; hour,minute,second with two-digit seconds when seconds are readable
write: 12,09
